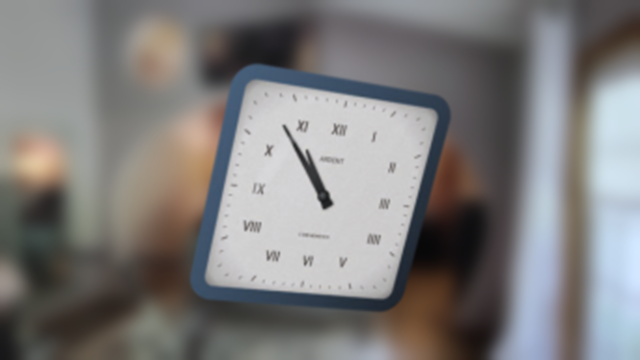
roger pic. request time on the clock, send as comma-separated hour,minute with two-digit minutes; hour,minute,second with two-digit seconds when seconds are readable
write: 10,53
